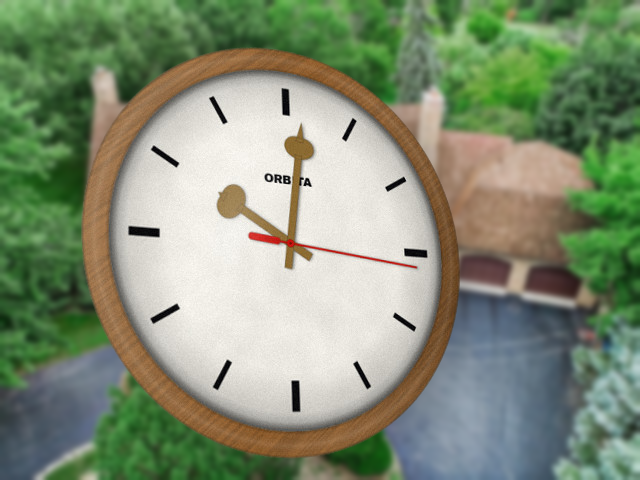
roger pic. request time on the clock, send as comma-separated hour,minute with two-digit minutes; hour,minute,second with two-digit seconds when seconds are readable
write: 10,01,16
